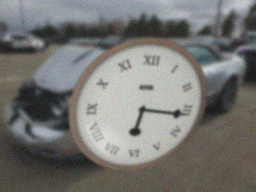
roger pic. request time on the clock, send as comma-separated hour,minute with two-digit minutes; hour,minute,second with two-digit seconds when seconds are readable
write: 6,16
